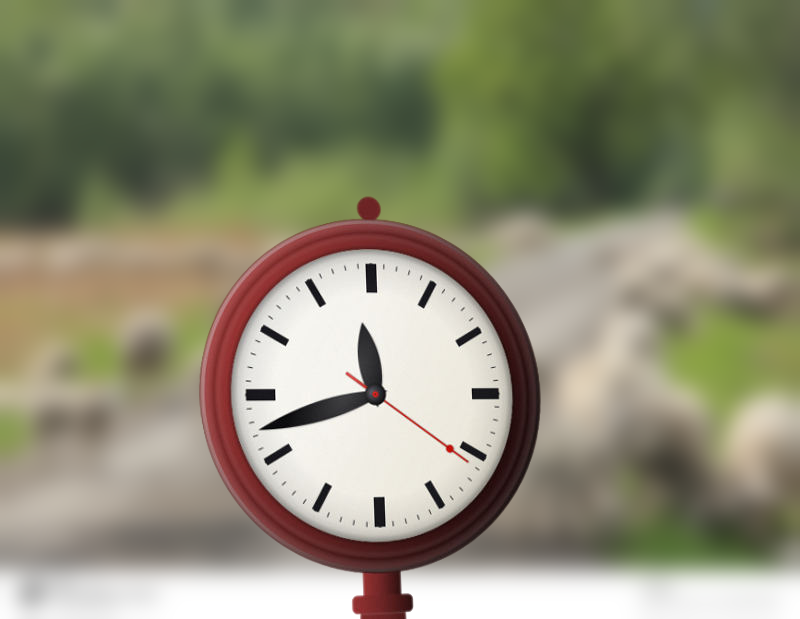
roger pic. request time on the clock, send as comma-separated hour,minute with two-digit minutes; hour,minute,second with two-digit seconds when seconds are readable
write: 11,42,21
